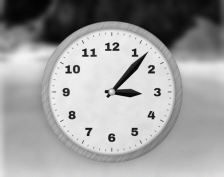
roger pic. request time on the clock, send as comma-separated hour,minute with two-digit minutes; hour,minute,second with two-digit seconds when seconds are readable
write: 3,07
